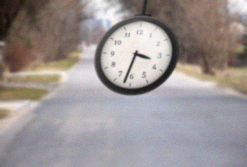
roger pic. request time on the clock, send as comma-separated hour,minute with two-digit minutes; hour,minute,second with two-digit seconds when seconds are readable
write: 3,32
